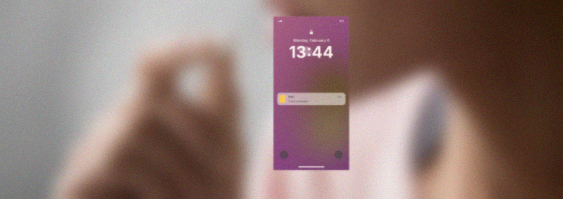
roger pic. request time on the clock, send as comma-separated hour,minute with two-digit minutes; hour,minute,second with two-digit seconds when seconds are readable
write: 13,44
